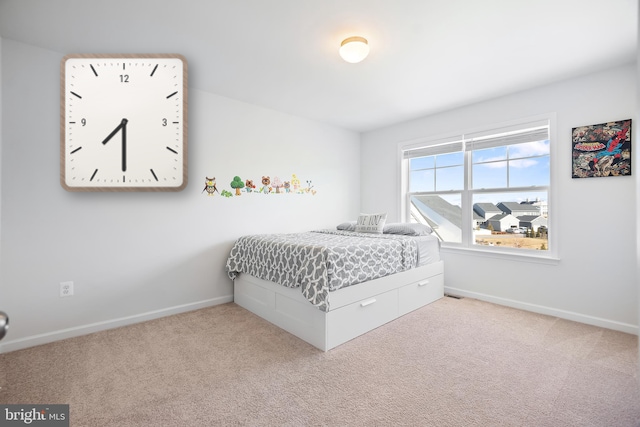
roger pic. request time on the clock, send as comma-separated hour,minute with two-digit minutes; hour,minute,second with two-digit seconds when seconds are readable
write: 7,30
